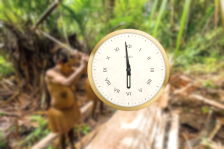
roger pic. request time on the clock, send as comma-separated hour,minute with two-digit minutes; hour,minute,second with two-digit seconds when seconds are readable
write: 5,59
